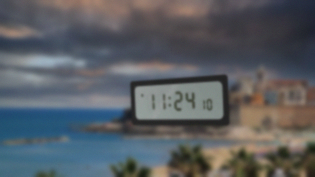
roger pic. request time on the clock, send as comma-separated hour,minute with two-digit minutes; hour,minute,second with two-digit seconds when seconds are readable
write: 11,24
